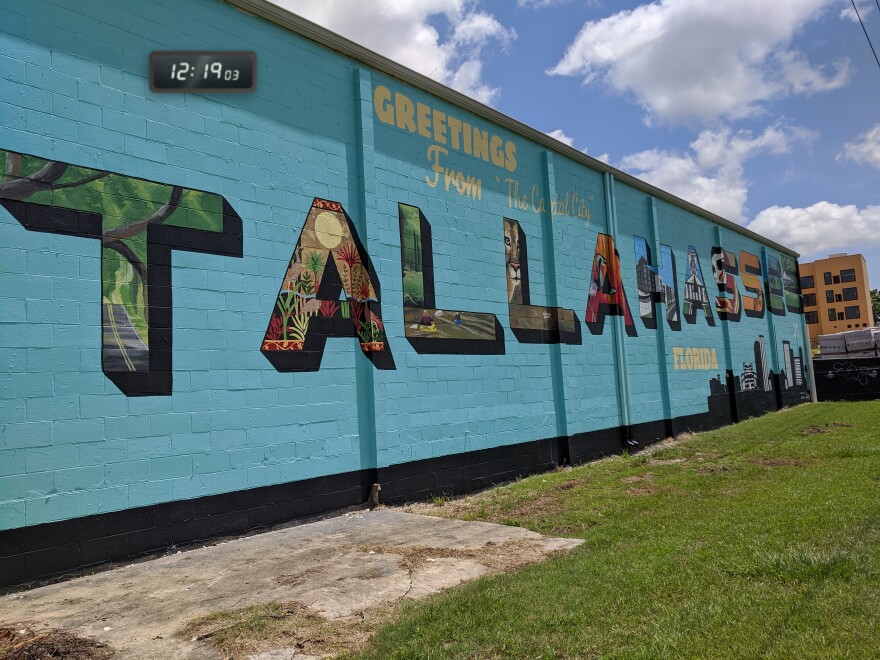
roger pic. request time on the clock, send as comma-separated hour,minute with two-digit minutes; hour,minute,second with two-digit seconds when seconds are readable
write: 12,19,03
